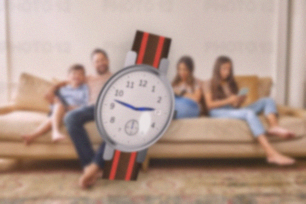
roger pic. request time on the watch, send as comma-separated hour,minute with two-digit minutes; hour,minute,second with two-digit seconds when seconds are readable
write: 2,47
